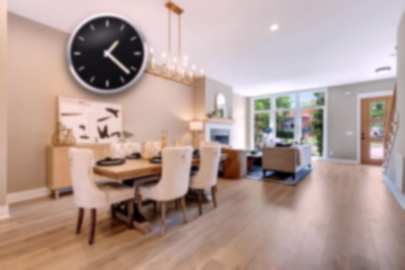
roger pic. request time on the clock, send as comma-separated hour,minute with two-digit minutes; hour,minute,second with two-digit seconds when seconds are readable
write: 1,22
